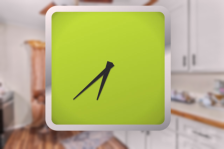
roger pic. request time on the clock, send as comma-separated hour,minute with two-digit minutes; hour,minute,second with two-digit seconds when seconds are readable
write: 6,38
